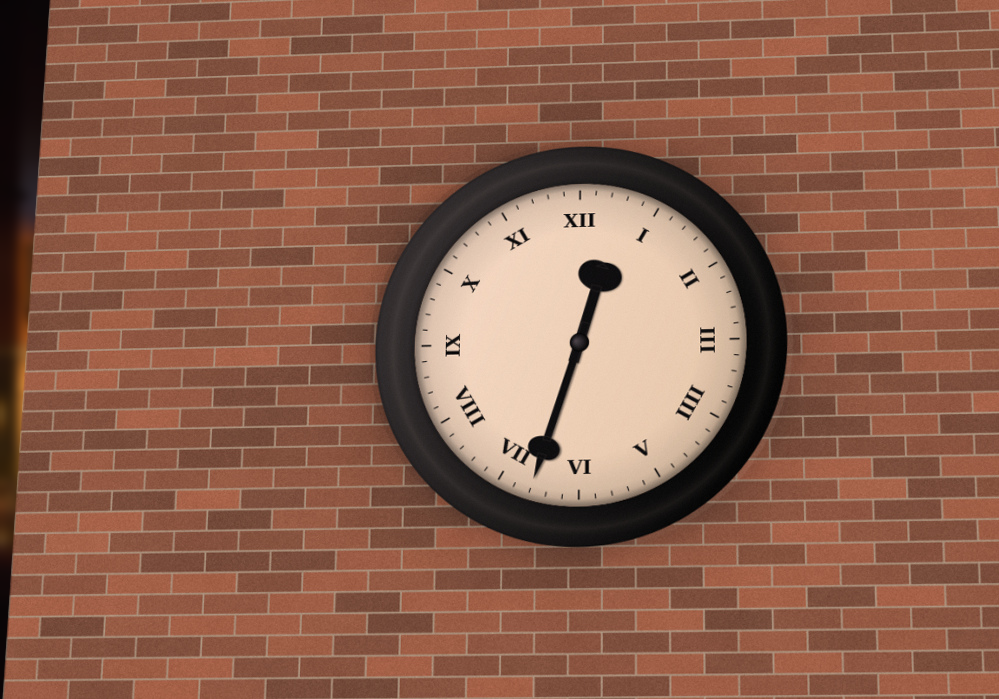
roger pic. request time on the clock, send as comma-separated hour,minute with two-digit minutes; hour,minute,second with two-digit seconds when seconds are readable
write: 12,33
